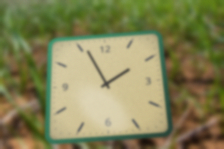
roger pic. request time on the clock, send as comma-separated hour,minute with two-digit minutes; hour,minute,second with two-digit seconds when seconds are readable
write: 1,56
